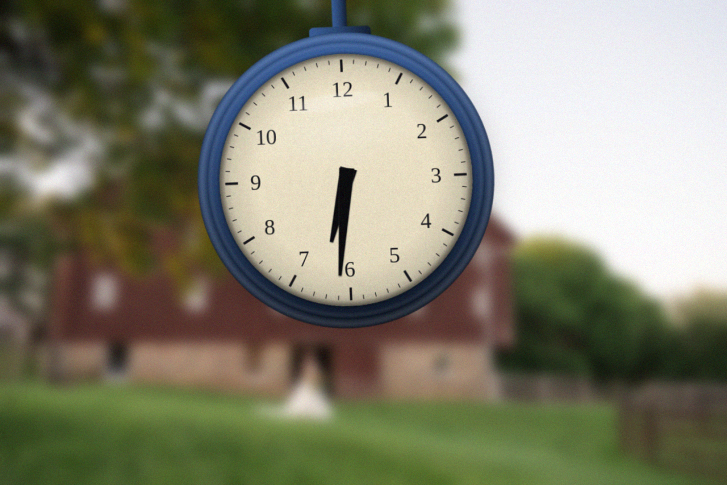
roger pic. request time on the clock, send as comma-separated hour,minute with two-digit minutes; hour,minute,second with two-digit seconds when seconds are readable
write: 6,31
